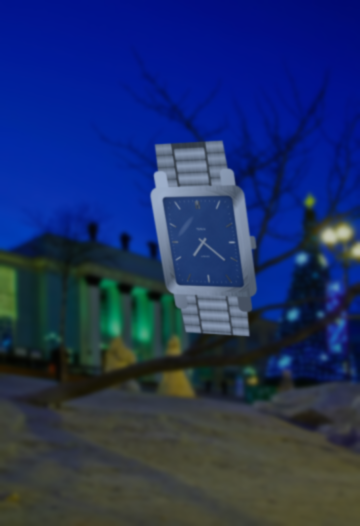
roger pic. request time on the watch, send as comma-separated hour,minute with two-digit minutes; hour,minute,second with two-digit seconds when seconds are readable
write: 7,22
